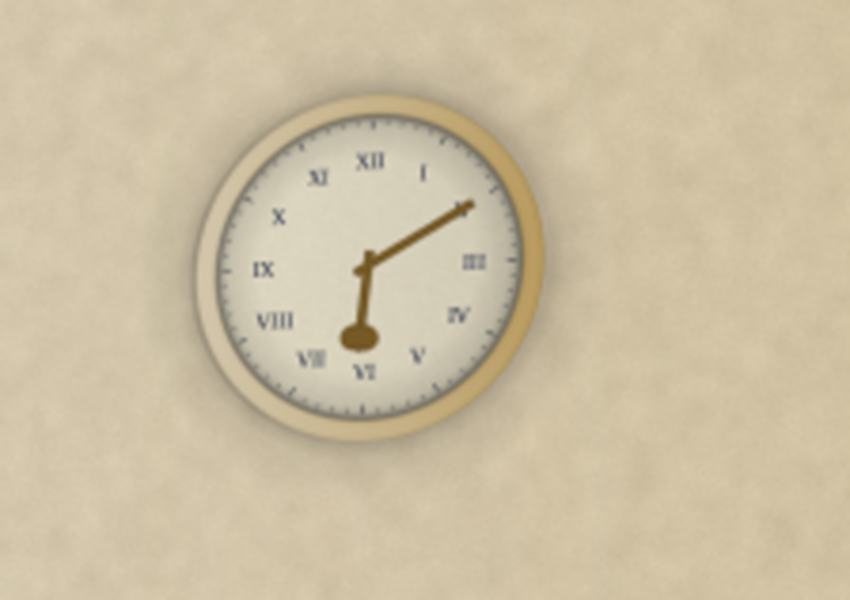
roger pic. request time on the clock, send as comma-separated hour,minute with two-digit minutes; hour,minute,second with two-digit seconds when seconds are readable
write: 6,10
